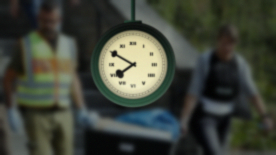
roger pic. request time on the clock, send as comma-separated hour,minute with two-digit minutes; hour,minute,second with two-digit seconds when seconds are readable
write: 7,50
